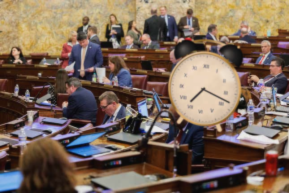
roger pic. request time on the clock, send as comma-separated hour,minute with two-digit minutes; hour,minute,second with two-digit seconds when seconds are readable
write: 7,18
